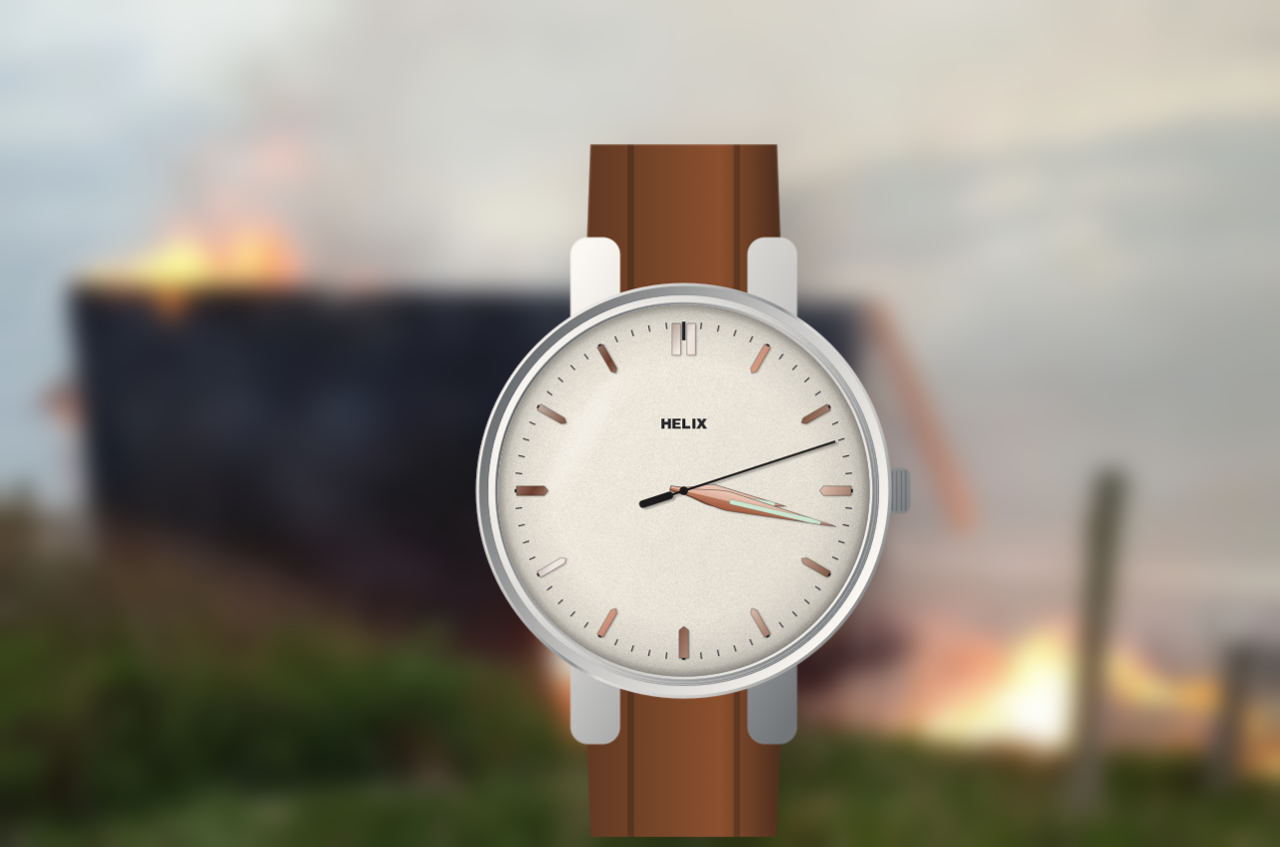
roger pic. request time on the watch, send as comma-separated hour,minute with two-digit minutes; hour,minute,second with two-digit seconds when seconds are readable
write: 3,17,12
